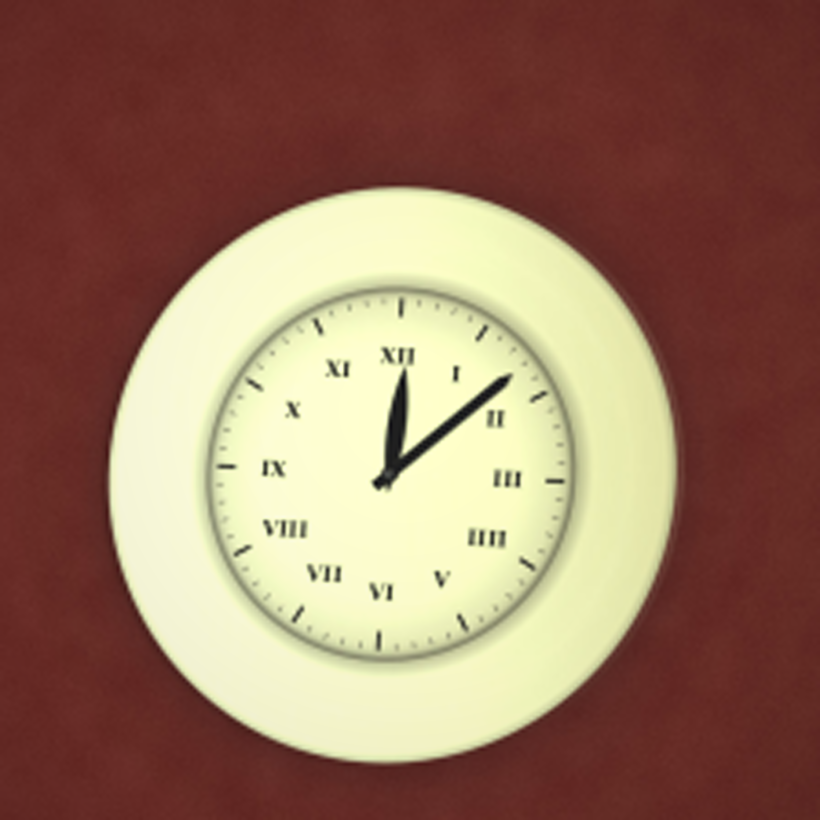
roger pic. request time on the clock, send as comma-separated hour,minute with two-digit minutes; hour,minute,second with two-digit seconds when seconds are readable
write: 12,08
